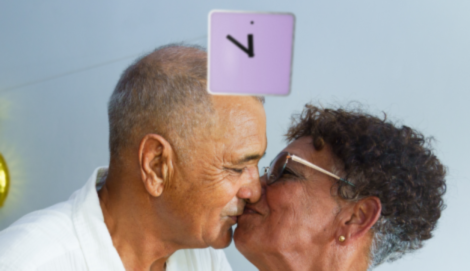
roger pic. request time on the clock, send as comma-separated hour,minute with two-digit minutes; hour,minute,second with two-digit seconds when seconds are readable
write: 11,51
